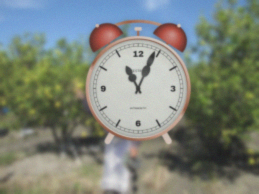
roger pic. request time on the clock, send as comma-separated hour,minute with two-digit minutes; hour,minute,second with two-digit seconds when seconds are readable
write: 11,04
